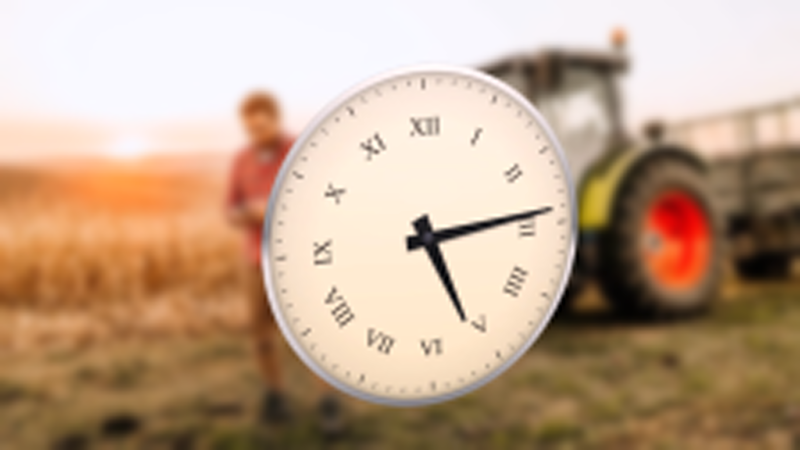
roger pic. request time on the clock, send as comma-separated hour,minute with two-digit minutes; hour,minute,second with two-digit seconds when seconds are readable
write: 5,14
